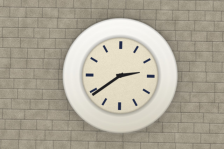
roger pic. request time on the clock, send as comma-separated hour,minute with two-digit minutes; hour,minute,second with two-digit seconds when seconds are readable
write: 2,39
